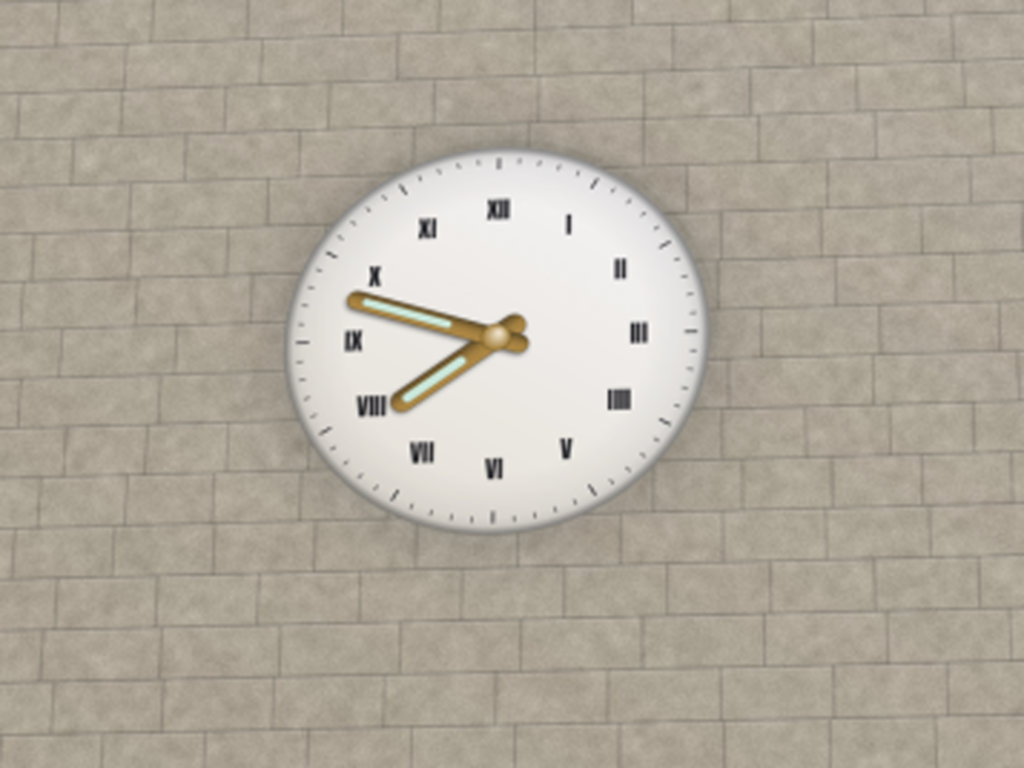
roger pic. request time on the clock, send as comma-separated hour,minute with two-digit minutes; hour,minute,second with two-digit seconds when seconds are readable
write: 7,48
